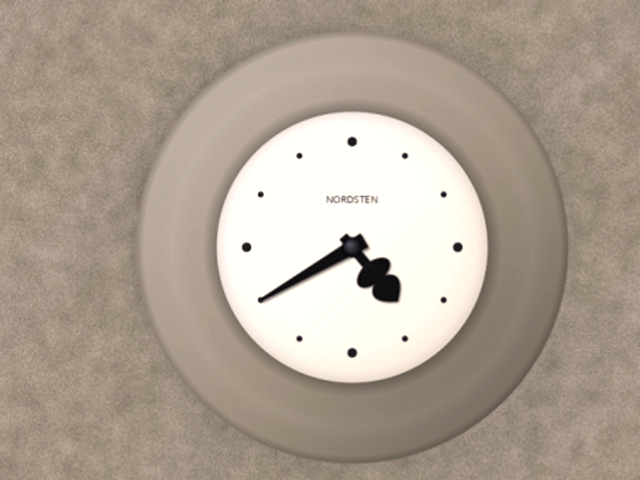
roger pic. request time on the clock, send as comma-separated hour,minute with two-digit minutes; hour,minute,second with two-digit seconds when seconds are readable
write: 4,40
